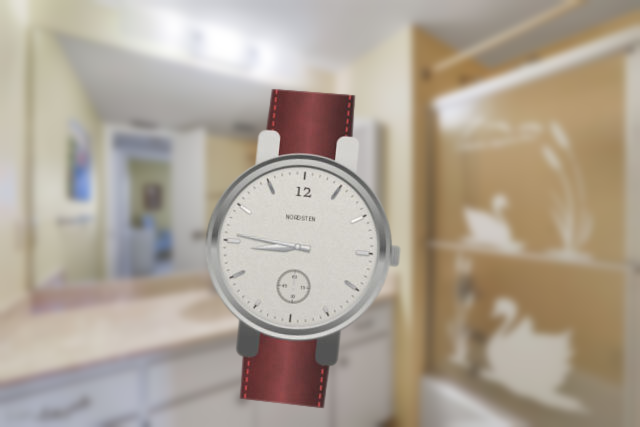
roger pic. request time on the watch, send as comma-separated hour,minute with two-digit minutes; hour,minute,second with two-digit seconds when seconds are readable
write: 8,46
